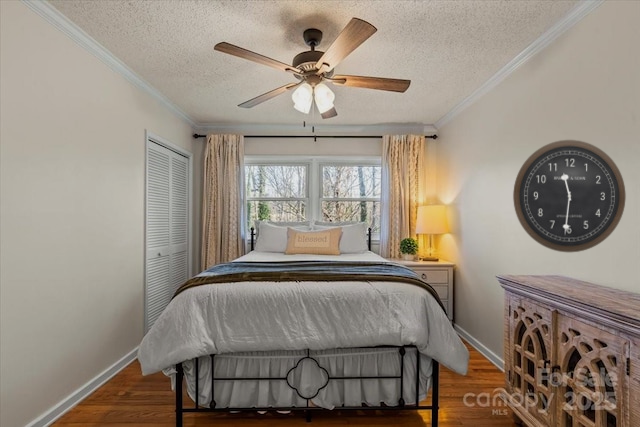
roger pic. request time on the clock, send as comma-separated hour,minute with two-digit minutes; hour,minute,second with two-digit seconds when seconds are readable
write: 11,31
